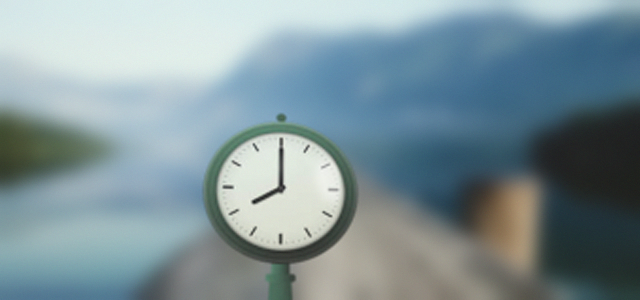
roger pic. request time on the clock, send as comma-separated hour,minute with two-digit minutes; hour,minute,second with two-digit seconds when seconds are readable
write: 8,00
